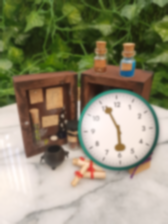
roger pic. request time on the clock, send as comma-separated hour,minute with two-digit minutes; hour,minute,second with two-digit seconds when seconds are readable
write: 5,56
